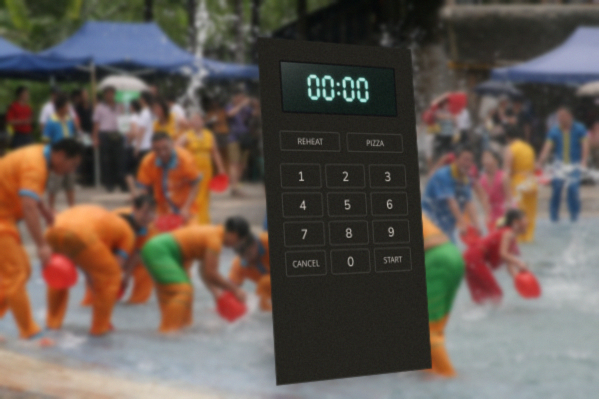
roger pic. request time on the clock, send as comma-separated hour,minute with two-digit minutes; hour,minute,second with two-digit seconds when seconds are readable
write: 0,00
